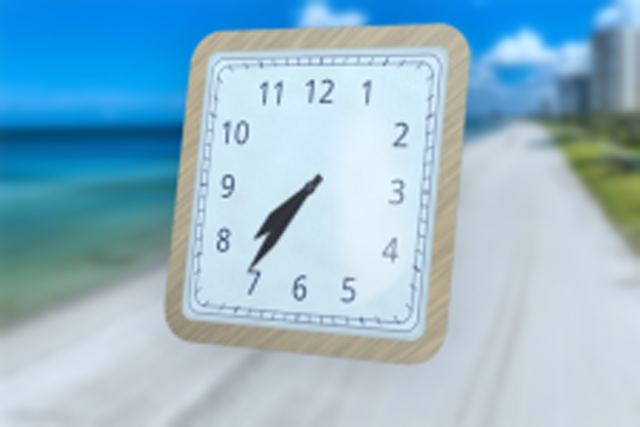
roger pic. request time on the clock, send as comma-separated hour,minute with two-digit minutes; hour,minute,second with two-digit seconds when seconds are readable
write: 7,36
